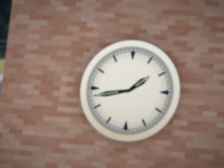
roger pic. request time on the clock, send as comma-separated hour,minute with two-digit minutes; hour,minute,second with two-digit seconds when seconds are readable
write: 1,43
